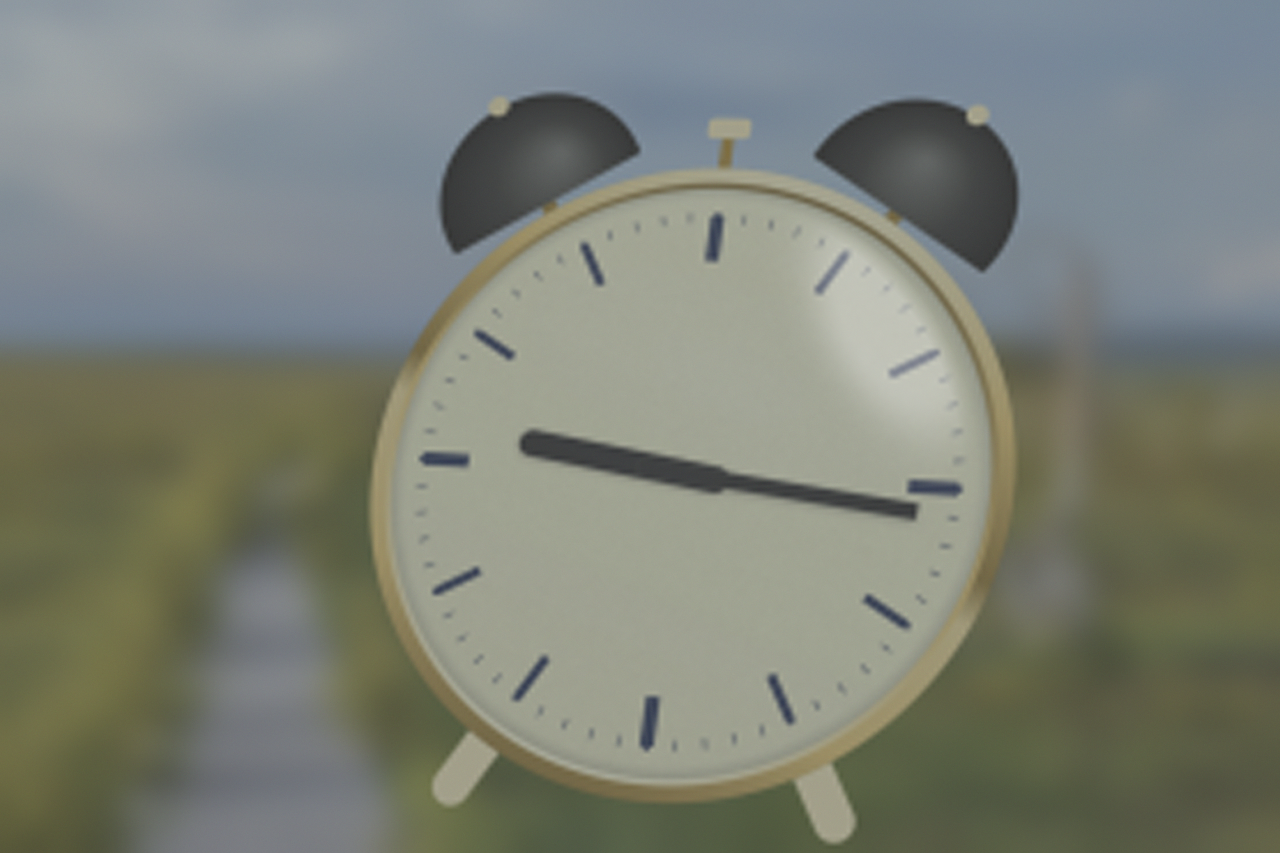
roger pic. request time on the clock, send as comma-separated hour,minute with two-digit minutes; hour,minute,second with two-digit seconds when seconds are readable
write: 9,16
